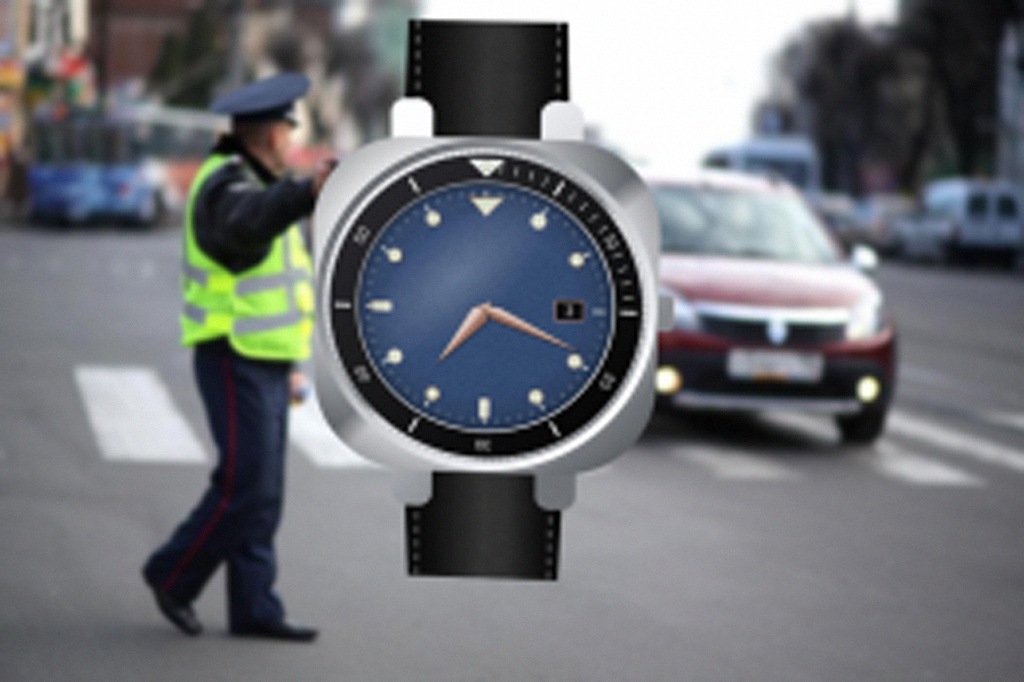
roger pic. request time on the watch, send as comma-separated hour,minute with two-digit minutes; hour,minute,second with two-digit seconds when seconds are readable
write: 7,19
